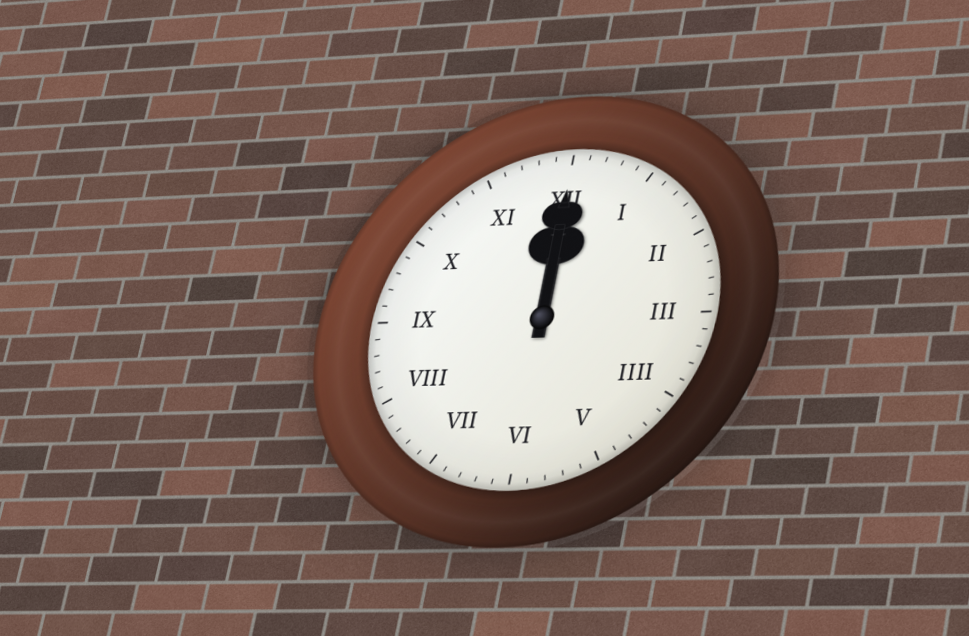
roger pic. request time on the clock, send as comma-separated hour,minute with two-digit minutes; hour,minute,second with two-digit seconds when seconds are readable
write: 12,00
